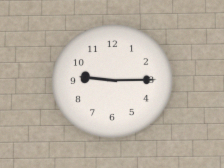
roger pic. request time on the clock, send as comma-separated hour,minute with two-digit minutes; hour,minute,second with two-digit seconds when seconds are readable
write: 9,15
